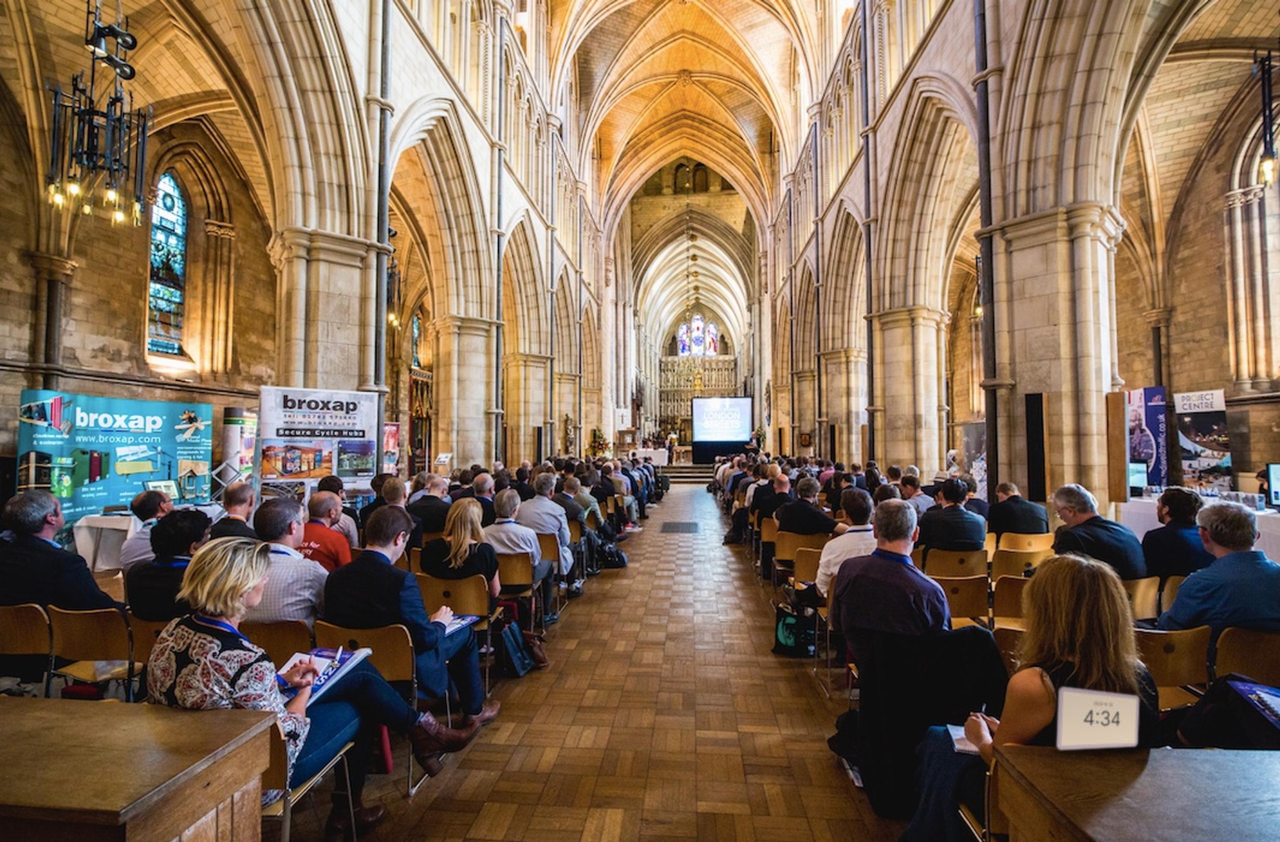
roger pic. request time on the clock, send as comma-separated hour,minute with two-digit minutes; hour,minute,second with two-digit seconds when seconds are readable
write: 4,34
